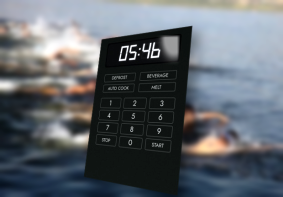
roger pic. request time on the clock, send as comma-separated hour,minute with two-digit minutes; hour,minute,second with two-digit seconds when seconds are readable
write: 5,46
